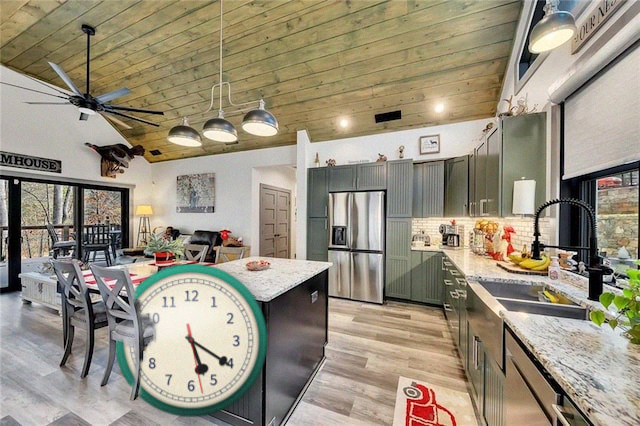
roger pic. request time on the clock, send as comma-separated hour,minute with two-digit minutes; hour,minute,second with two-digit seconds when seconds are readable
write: 5,20,28
